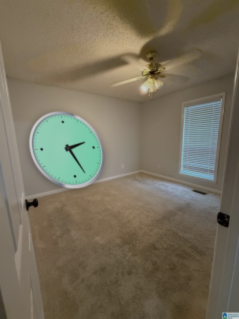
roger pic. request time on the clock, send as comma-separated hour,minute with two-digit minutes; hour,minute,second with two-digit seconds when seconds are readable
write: 2,26
